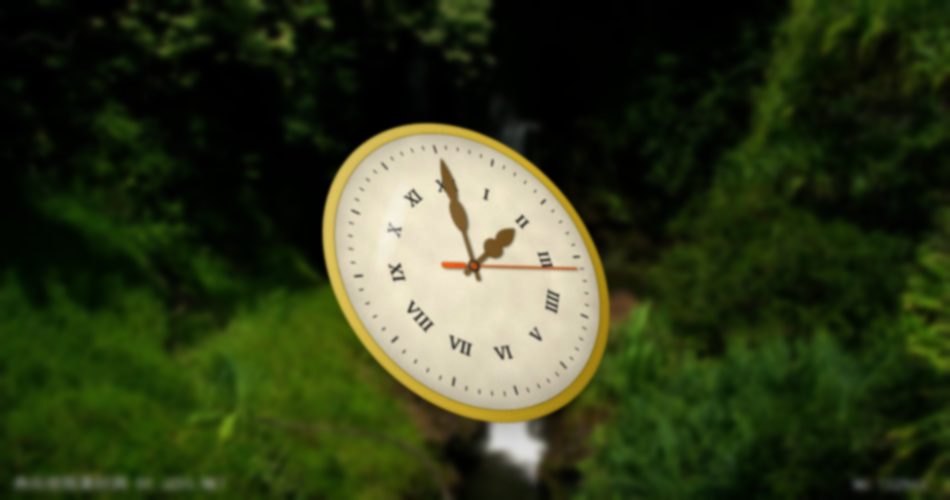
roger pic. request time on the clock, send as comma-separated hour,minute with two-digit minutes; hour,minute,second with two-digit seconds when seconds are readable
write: 2,00,16
